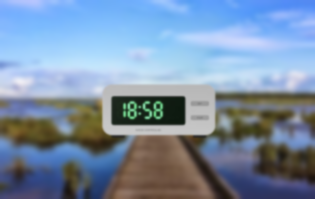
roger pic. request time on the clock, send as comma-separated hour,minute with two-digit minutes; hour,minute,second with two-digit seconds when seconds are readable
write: 18,58
